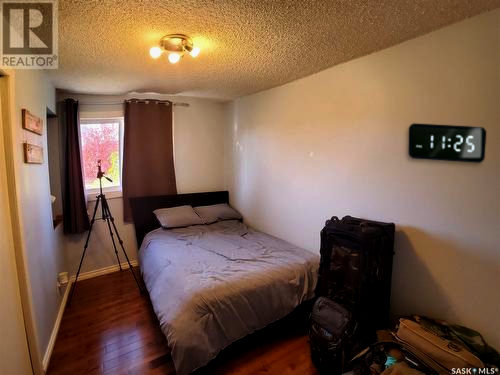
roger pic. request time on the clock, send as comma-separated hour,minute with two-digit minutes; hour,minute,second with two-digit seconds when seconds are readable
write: 11,25
